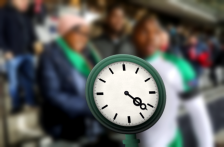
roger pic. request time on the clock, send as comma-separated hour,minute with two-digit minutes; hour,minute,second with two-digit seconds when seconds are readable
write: 4,22
